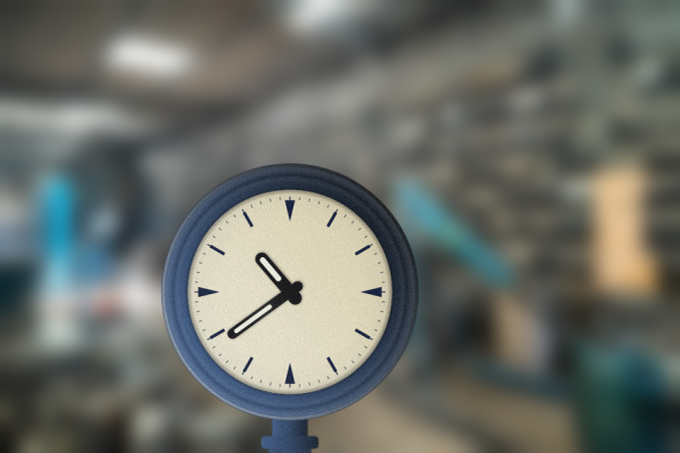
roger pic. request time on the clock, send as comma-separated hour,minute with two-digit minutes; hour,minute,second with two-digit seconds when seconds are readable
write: 10,39
